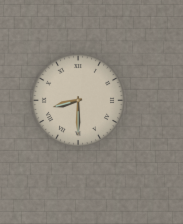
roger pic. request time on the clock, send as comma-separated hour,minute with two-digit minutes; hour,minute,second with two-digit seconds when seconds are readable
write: 8,30
